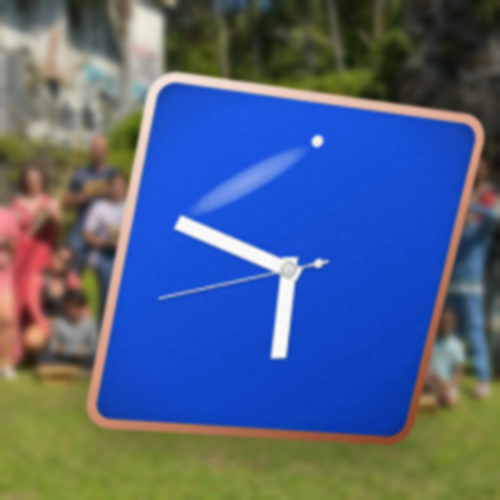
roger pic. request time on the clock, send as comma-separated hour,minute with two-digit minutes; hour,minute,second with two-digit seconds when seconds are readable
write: 5,47,42
